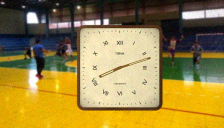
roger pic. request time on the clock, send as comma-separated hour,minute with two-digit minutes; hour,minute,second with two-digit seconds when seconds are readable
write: 8,12
